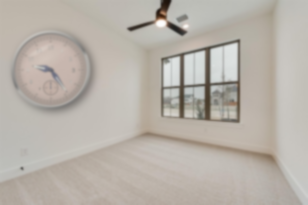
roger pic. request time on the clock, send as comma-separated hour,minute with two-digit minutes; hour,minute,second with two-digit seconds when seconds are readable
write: 9,24
